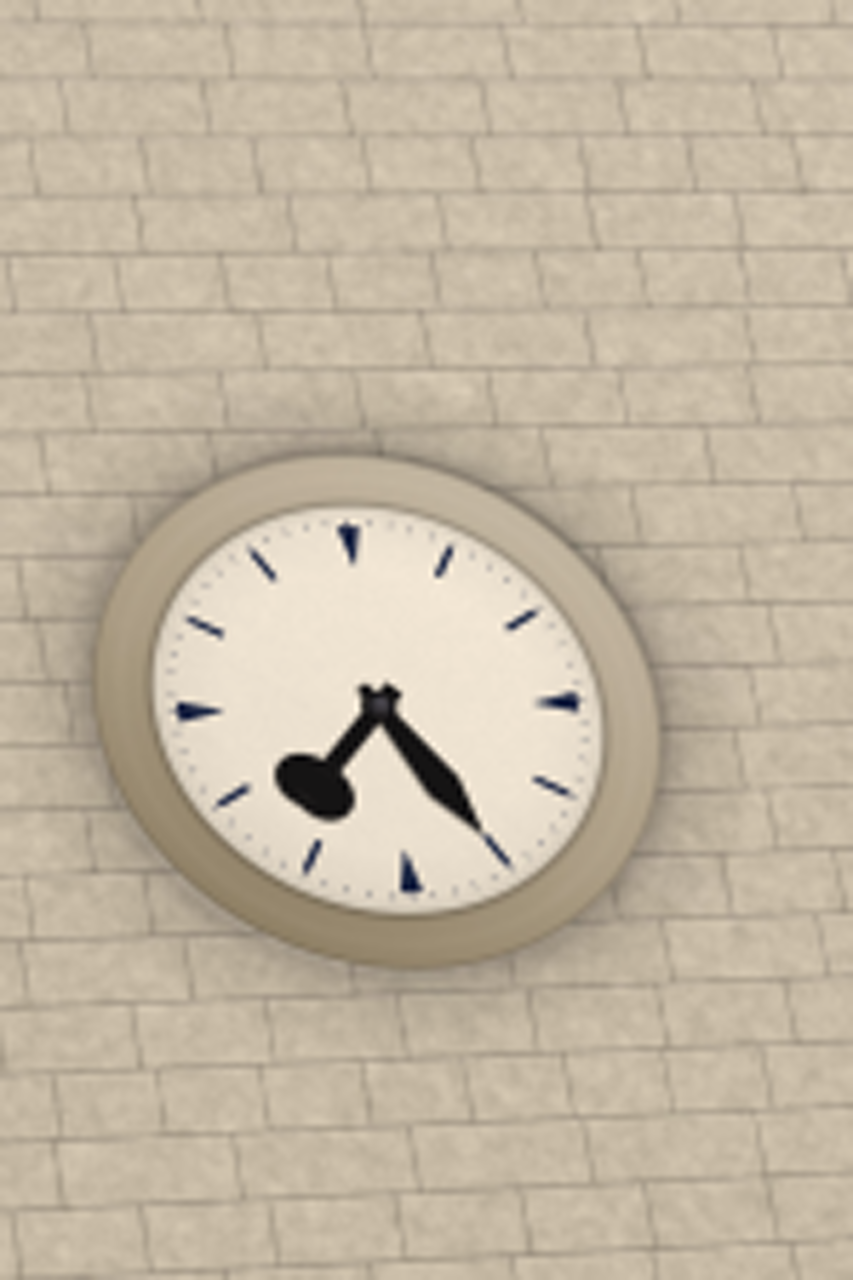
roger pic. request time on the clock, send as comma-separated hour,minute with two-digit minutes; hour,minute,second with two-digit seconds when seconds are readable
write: 7,25
